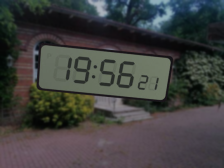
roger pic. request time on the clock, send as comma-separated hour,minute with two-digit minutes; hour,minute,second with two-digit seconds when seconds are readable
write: 19,56,21
